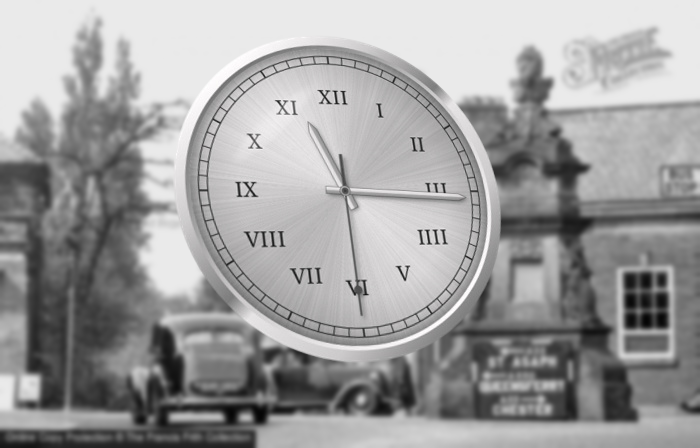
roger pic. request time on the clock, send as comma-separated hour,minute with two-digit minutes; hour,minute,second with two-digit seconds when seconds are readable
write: 11,15,30
